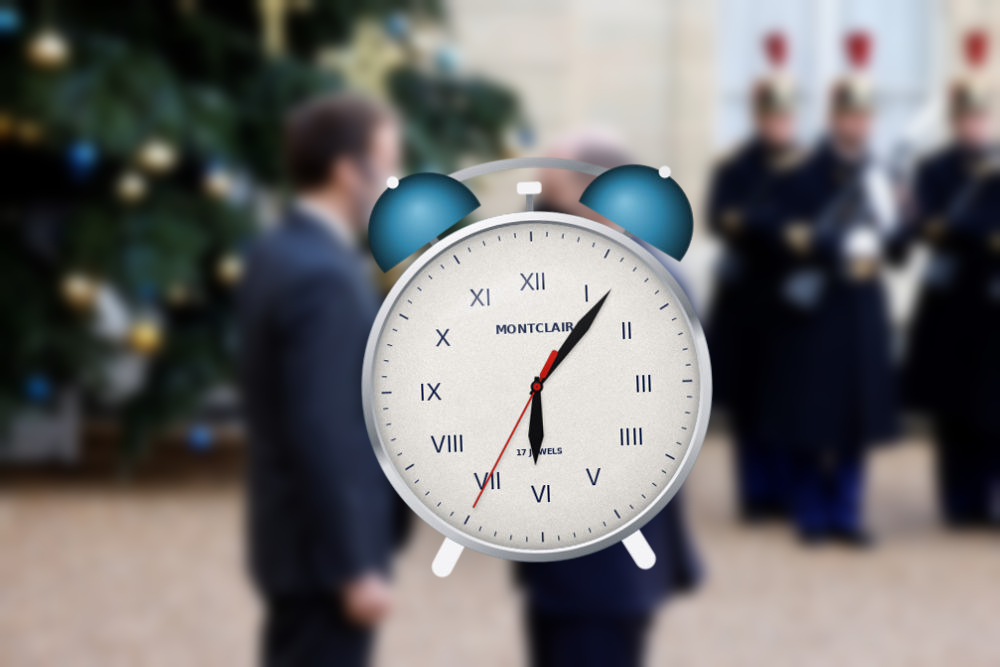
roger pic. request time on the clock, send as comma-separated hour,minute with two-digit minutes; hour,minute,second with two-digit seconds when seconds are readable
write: 6,06,35
